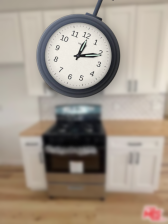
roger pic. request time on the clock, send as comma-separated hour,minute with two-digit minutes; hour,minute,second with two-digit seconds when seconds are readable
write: 12,11
